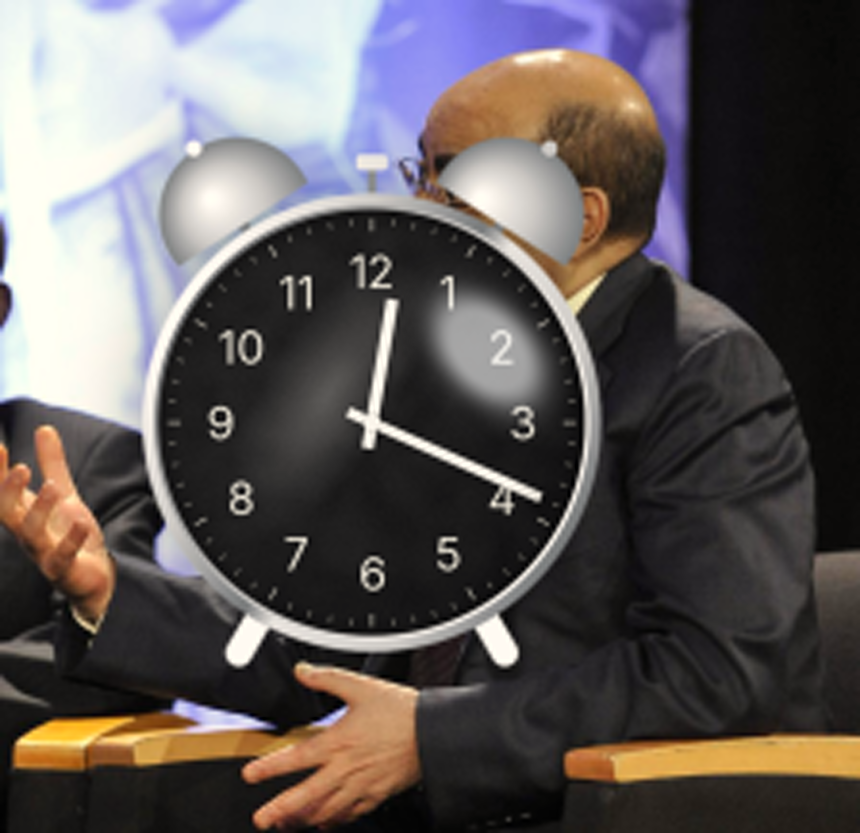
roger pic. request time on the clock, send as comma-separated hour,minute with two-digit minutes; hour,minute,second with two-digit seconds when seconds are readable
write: 12,19
